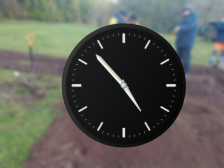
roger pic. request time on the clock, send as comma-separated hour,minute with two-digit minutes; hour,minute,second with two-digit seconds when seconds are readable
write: 4,53
